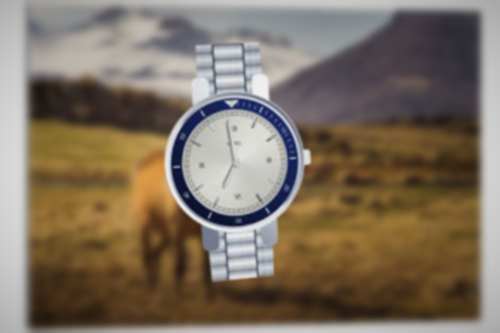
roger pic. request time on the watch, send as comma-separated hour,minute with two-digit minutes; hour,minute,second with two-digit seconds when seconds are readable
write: 6,59
